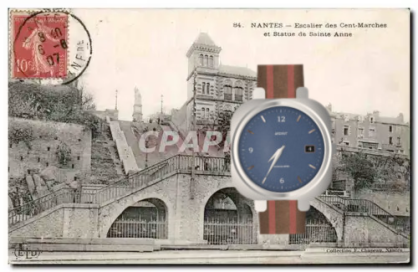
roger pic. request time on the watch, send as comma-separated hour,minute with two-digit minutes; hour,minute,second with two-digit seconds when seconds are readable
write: 7,35
